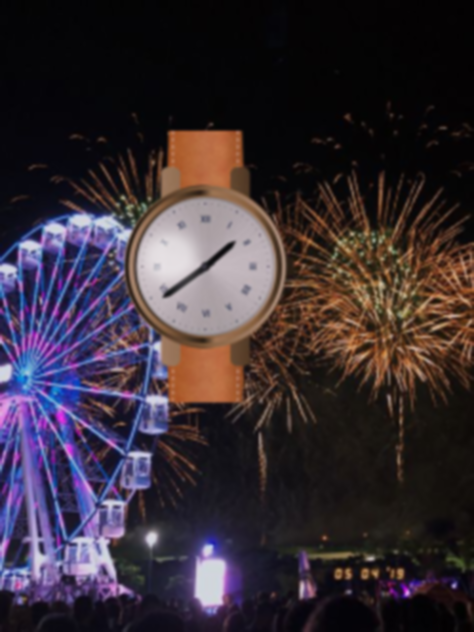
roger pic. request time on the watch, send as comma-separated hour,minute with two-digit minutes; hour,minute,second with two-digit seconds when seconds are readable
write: 1,39
